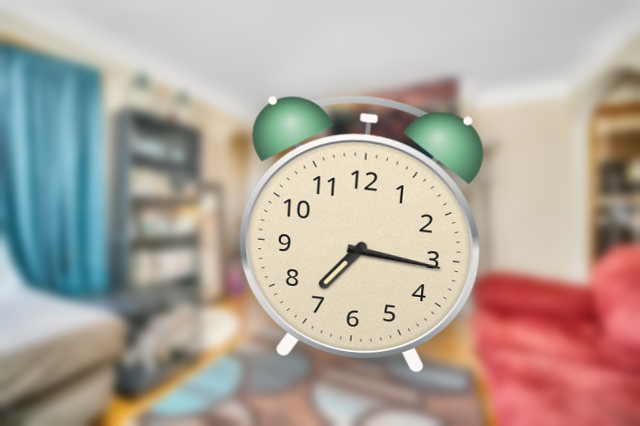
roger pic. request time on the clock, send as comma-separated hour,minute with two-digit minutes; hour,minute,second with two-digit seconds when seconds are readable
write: 7,16
